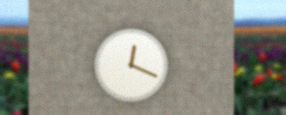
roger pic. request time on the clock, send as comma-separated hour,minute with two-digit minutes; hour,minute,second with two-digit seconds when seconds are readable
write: 12,19
